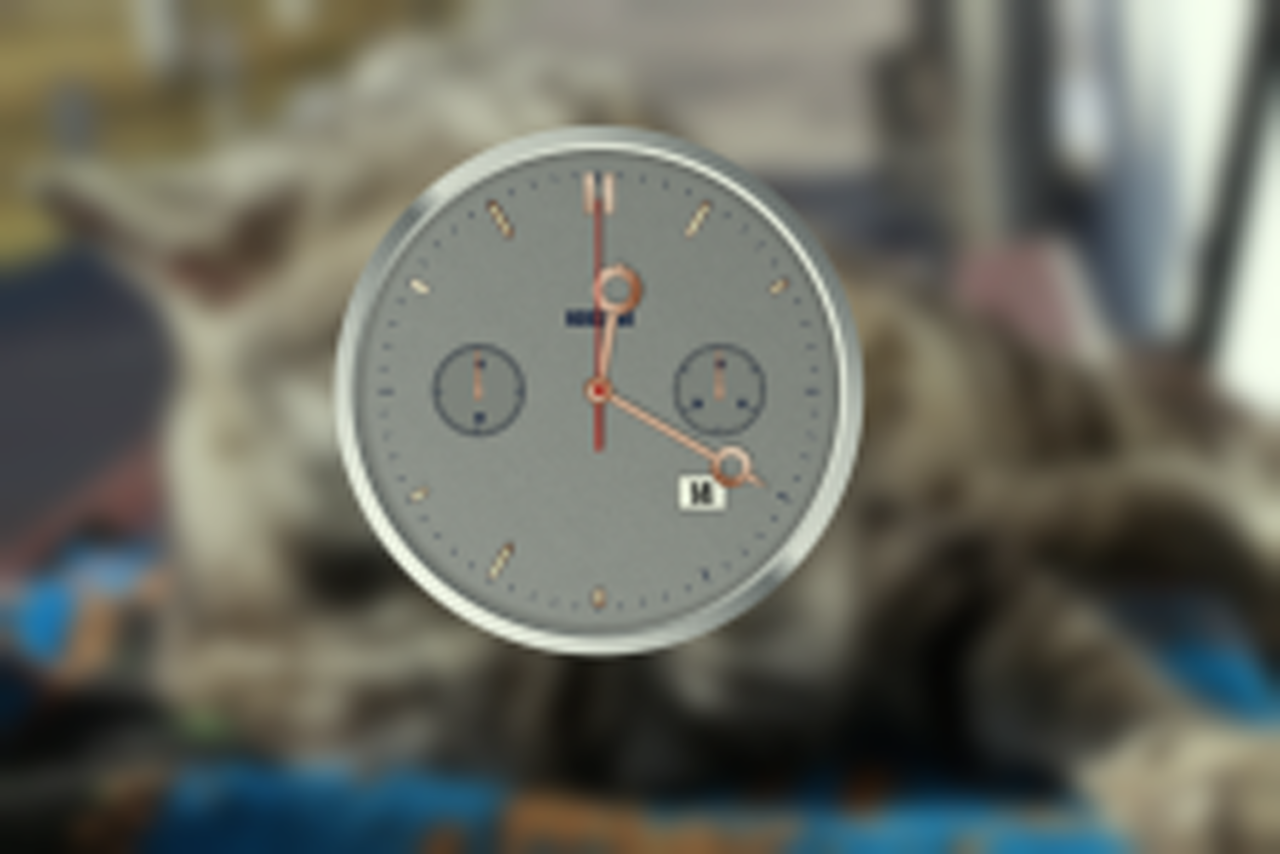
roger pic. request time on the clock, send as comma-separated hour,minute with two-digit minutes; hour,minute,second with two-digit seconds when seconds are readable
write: 12,20
